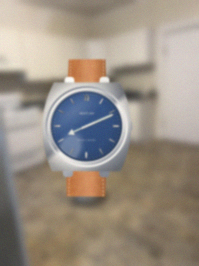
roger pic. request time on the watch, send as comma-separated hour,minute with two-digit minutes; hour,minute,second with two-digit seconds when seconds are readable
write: 8,11
